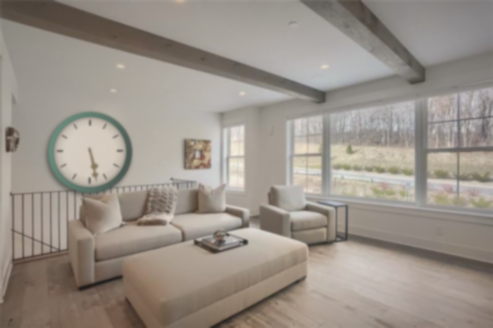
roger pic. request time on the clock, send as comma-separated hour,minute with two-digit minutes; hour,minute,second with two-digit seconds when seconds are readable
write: 5,28
